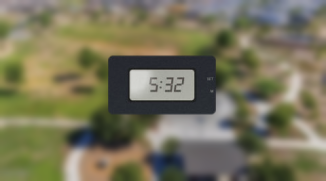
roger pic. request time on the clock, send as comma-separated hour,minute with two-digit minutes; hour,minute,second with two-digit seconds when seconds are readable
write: 5,32
